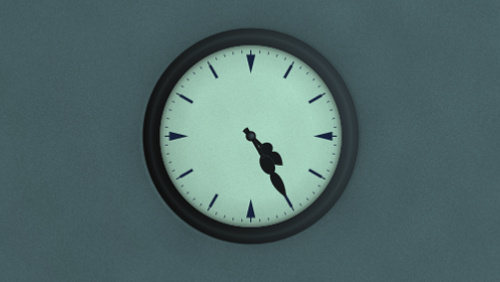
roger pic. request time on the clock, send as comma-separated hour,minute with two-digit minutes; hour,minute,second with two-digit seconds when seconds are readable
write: 4,25
